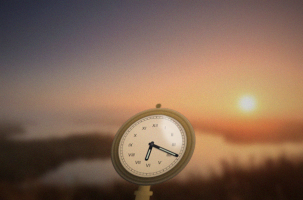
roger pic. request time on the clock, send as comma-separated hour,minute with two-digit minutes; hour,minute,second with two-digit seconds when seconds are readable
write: 6,19
